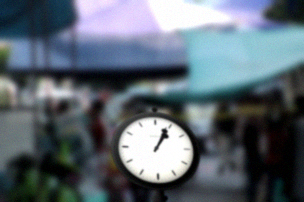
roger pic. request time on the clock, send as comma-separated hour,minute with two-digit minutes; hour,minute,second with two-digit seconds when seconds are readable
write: 1,04
